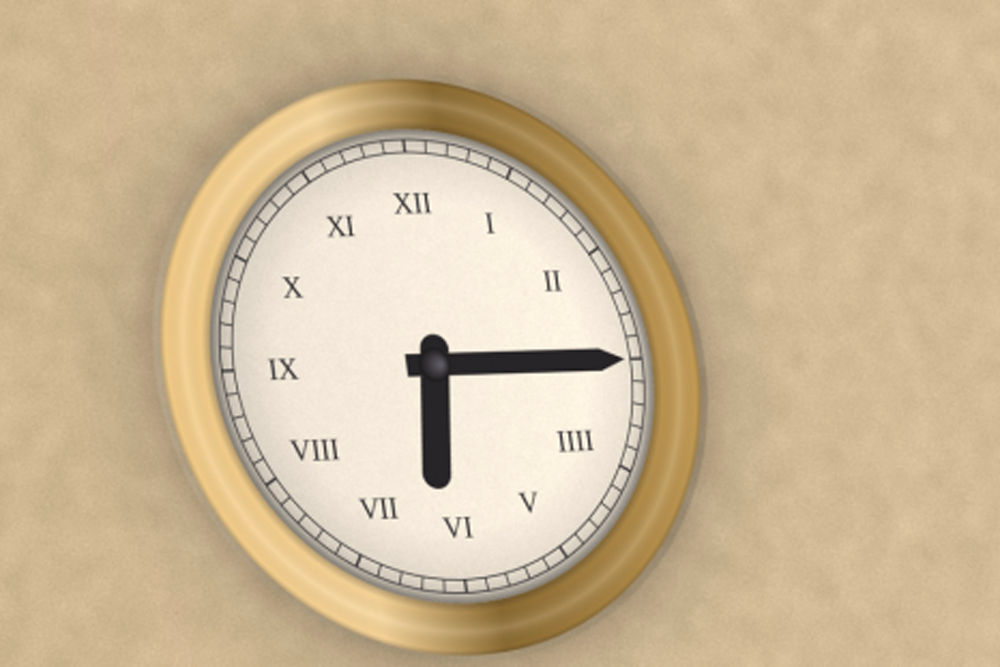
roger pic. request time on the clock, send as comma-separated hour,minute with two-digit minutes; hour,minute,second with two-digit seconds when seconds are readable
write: 6,15
